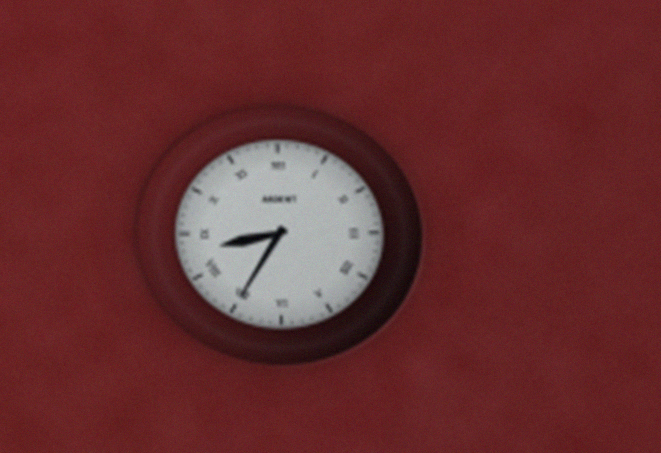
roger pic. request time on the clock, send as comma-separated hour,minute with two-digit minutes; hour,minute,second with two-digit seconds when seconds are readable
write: 8,35
